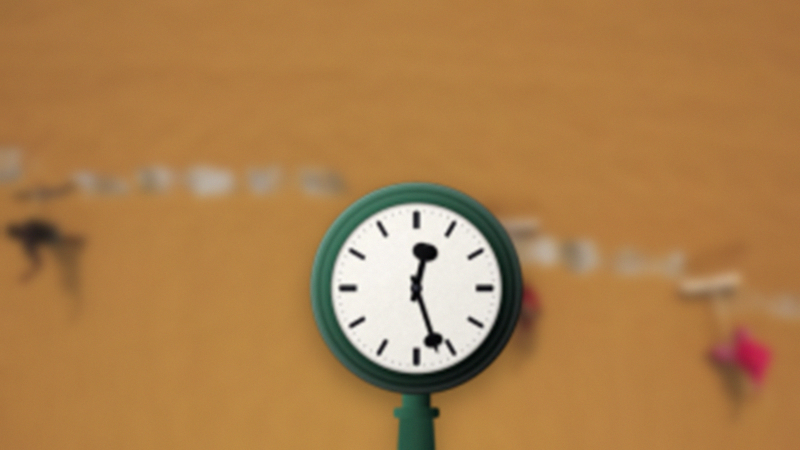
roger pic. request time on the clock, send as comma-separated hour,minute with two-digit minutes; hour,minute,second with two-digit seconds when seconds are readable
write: 12,27
